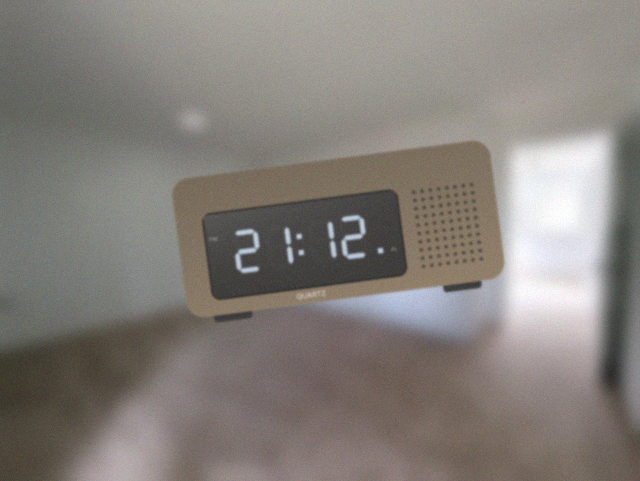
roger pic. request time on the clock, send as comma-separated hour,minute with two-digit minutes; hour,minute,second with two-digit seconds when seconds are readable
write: 21,12
